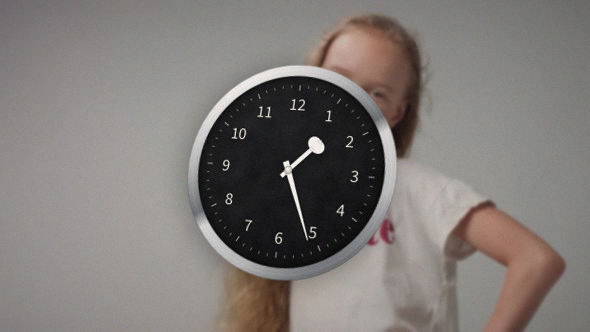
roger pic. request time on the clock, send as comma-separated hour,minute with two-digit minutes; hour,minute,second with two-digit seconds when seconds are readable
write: 1,26
